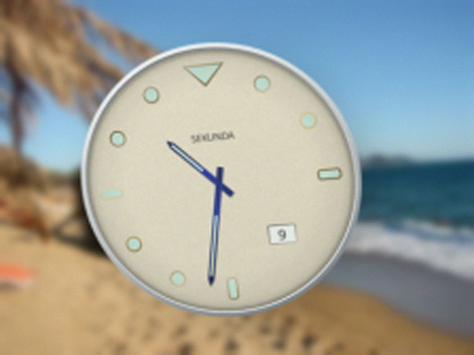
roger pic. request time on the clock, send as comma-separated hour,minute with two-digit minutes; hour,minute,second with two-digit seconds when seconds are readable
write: 10,32
